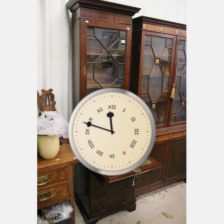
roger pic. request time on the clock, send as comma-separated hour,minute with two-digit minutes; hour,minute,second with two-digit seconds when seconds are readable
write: 11,48
